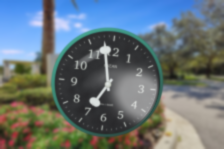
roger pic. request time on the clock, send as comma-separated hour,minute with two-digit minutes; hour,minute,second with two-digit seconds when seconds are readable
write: 6,58
